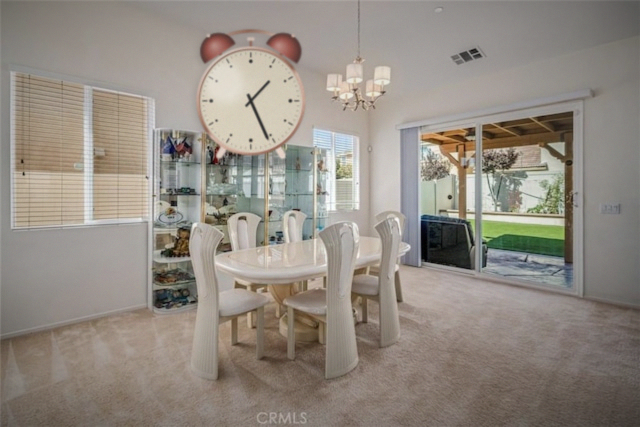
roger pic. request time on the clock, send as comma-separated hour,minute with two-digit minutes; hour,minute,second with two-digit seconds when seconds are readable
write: 1,26
